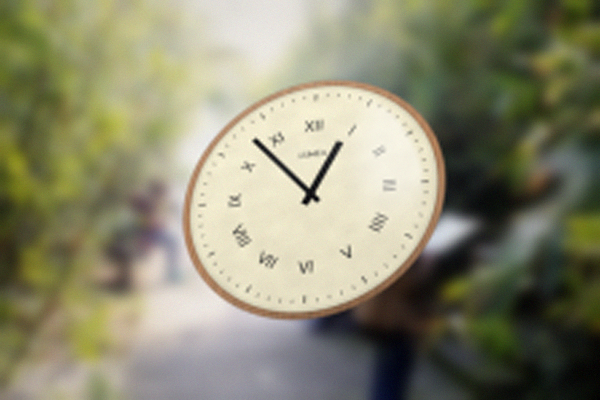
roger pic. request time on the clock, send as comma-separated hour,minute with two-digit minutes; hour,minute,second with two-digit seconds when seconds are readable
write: 12,53
